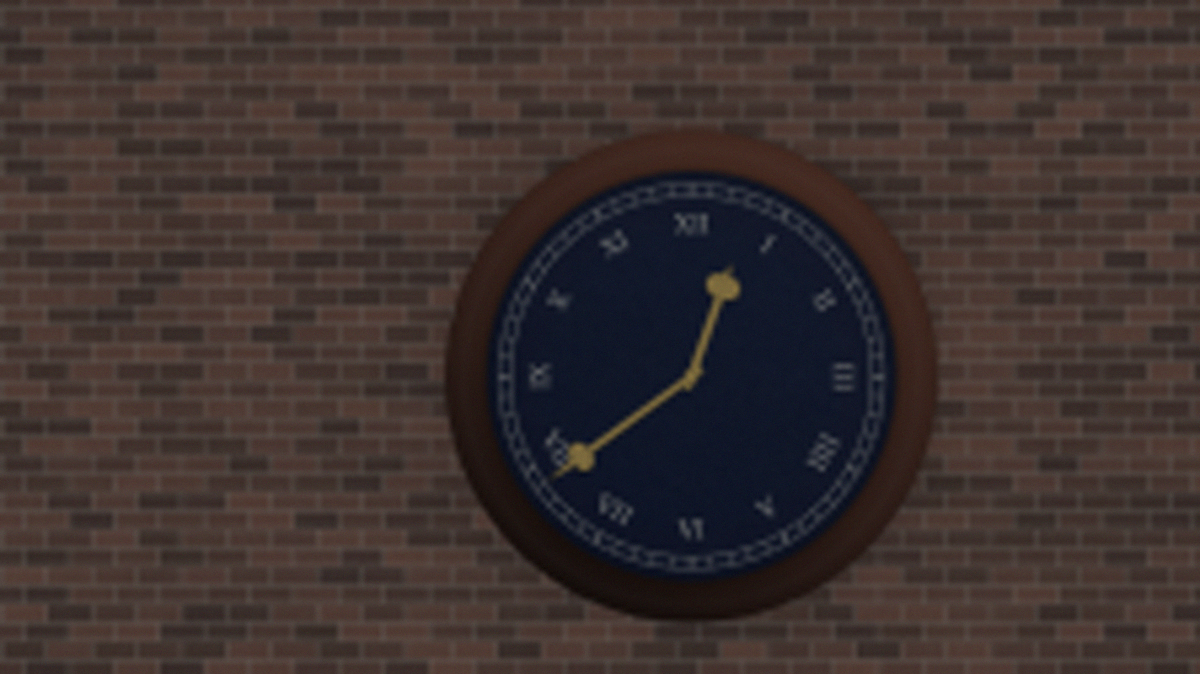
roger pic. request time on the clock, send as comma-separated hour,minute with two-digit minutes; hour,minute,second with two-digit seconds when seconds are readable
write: 12,39
